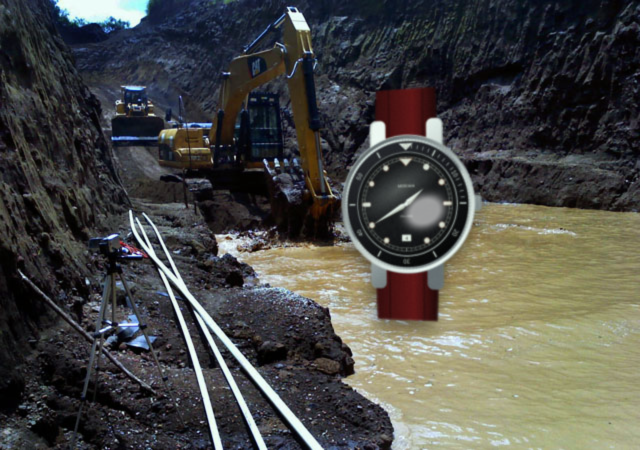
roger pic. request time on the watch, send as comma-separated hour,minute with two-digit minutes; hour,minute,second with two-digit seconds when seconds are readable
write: 1,40
